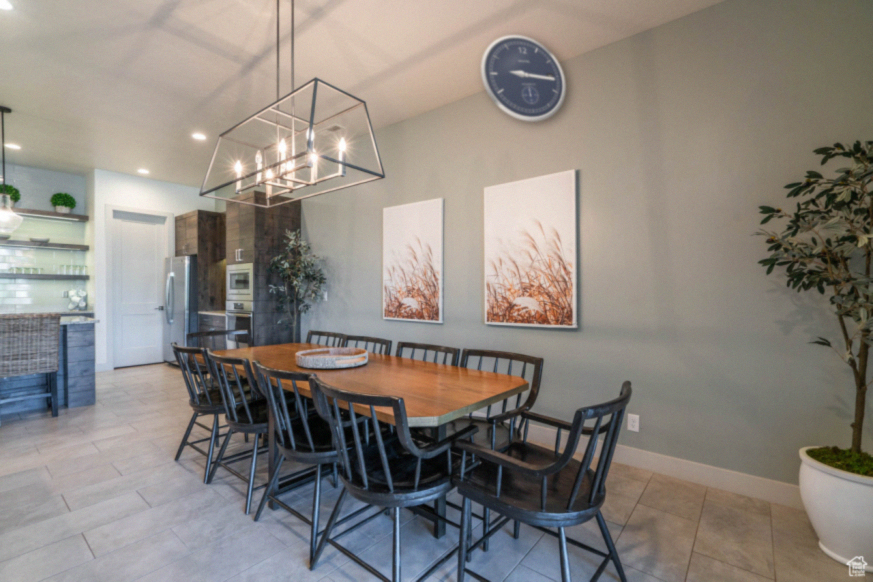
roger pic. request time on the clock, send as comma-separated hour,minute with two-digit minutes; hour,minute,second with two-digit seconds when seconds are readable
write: 9,16
